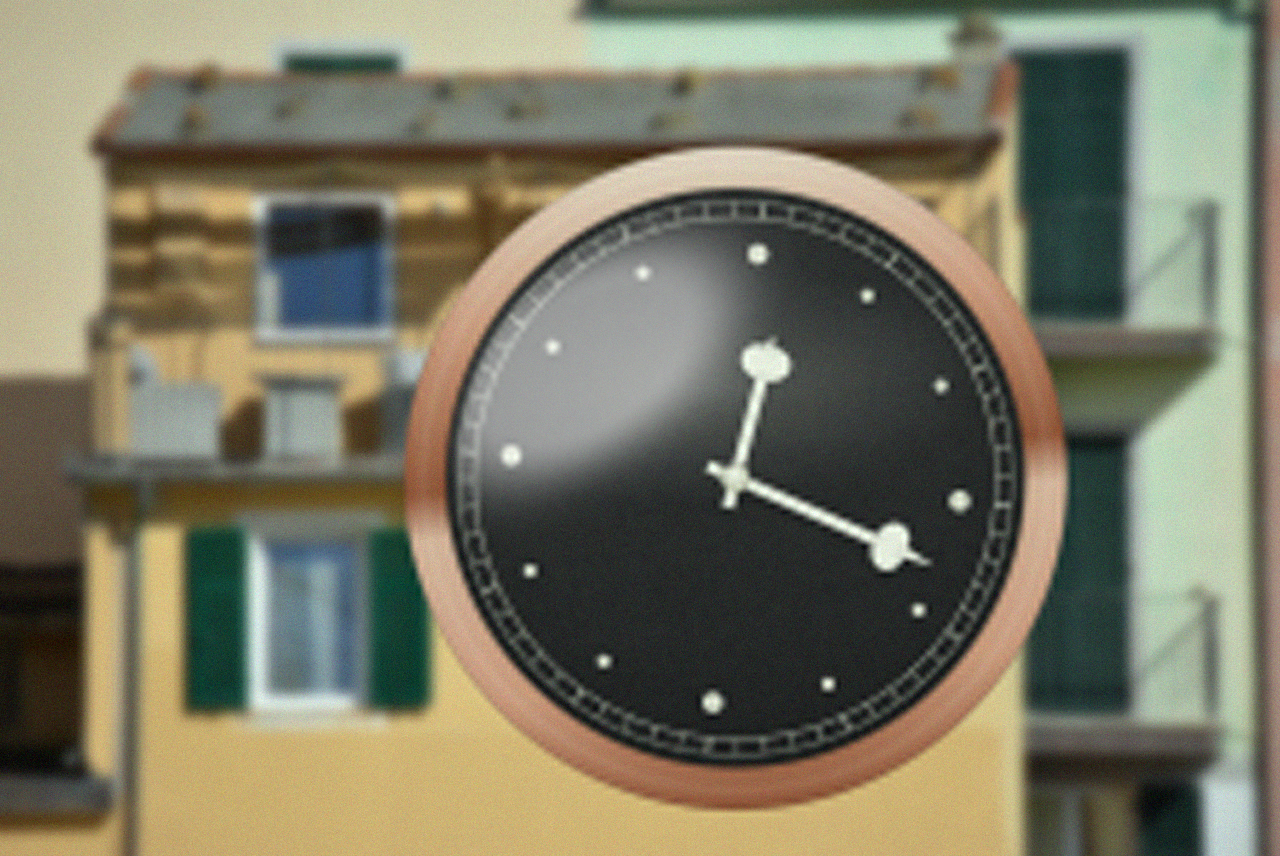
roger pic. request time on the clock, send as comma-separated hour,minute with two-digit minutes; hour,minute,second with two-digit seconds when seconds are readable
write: 12,18
